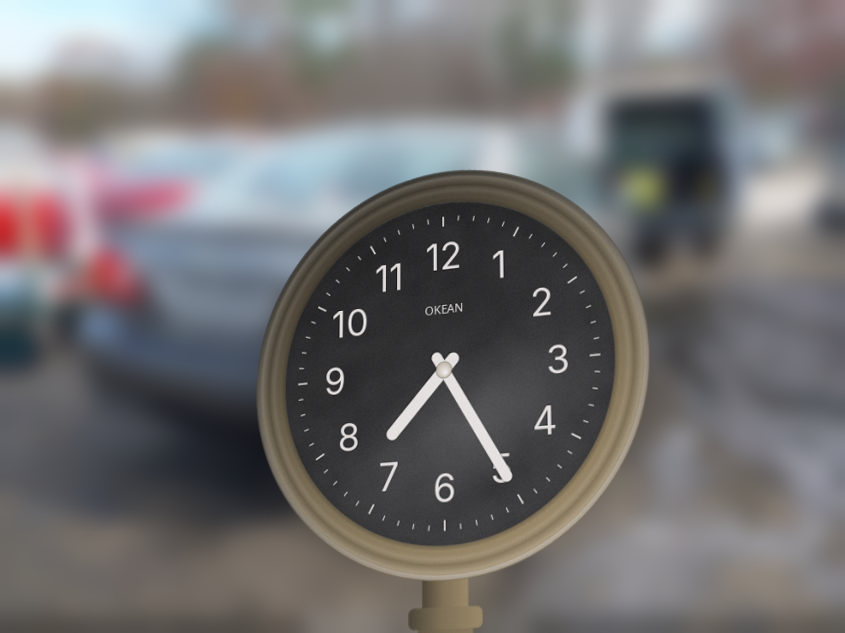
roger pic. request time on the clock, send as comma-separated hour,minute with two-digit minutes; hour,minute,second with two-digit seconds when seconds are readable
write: 7,25
